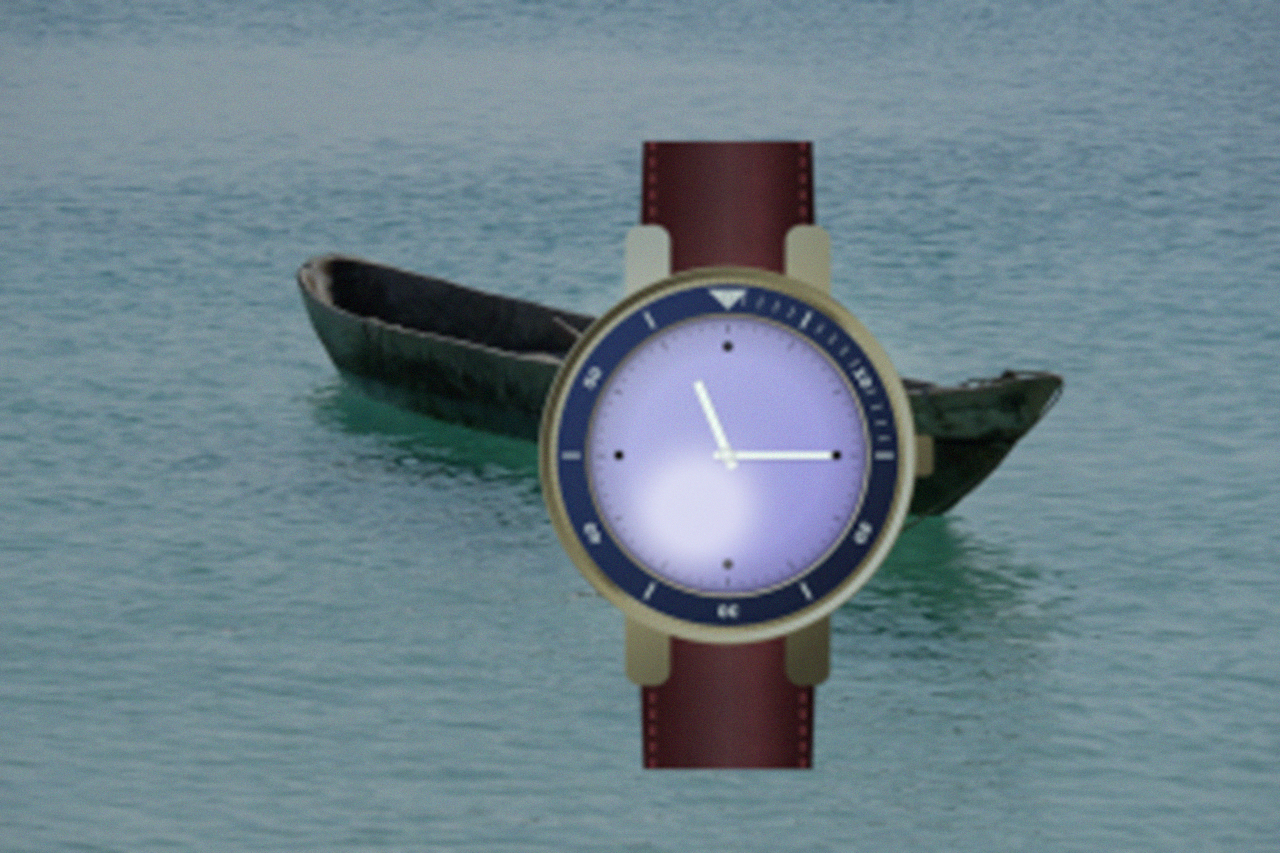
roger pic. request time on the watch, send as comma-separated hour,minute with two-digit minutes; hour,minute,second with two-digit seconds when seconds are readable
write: 11,15
